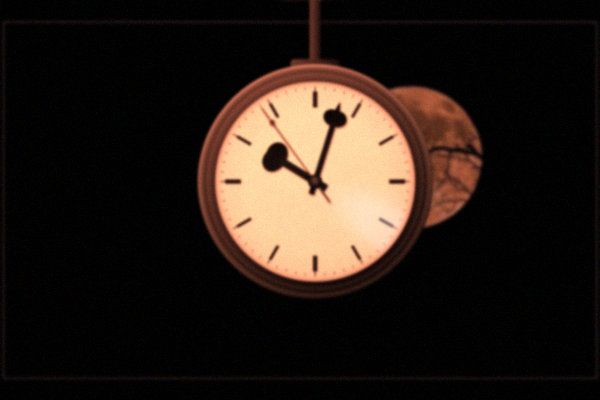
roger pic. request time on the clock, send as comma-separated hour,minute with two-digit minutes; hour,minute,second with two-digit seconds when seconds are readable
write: 10,02,54
